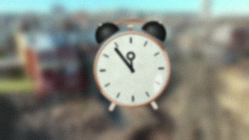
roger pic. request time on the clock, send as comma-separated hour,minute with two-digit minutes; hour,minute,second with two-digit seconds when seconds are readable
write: 11,54
